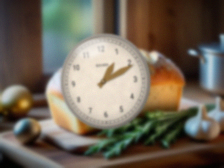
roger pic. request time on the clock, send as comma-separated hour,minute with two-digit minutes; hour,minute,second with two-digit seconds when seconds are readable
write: 1,11
